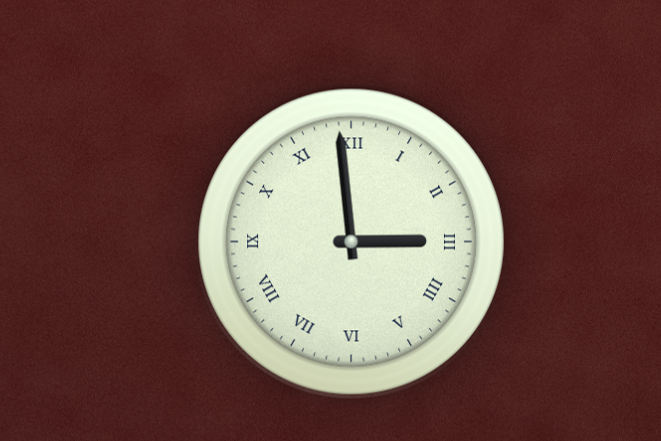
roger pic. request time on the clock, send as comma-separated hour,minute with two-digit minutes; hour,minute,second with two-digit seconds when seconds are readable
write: 2,59
